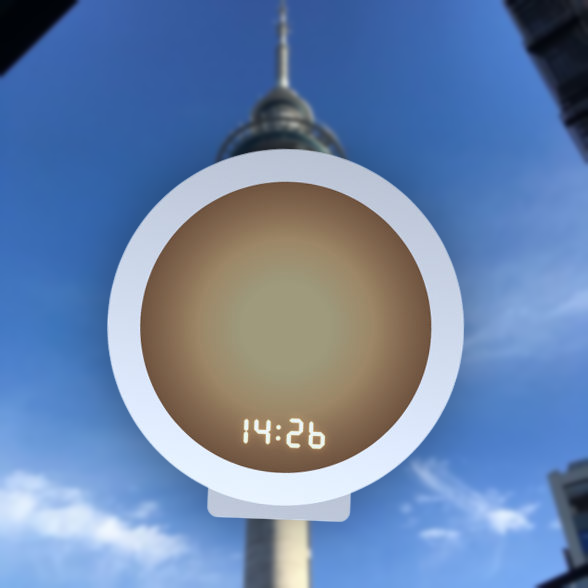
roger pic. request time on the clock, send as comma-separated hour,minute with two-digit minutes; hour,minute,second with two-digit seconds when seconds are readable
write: 14,26
